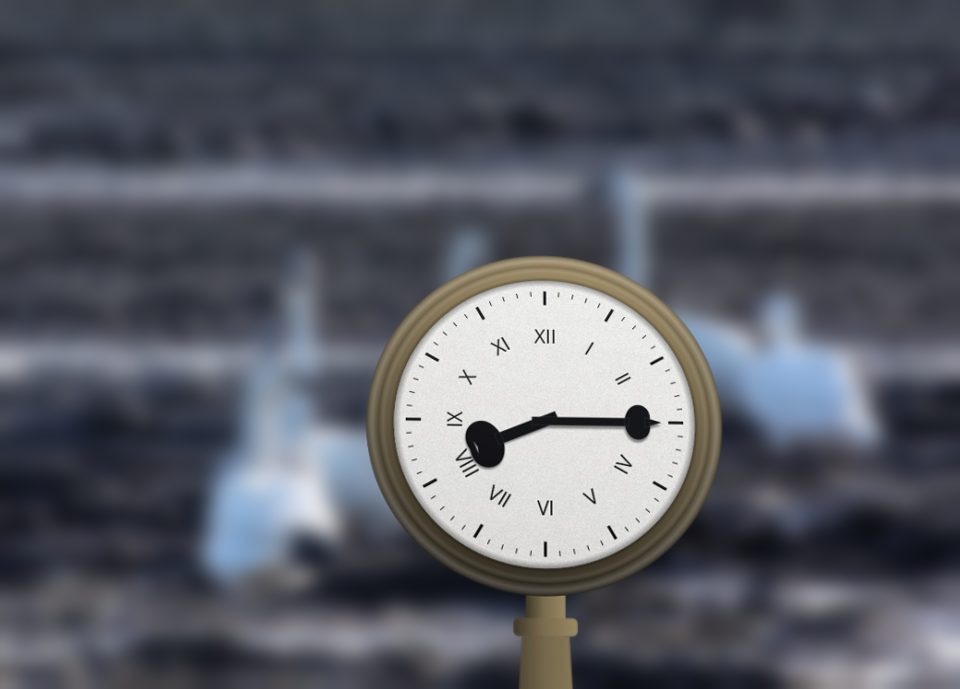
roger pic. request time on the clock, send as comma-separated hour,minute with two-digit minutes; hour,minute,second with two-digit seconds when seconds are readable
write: 8,15
